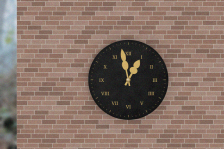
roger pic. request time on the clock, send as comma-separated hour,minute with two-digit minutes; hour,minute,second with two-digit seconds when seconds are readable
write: 12,58
